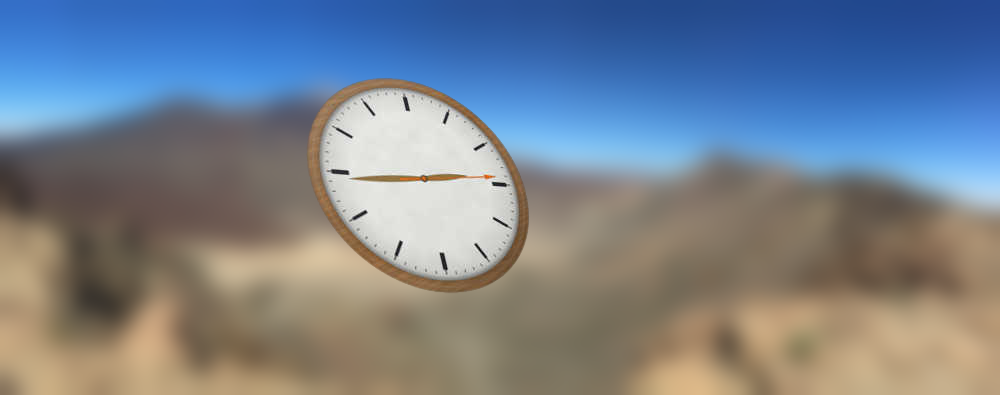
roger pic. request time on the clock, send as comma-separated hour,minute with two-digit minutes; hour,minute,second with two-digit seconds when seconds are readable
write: 2,44,14
